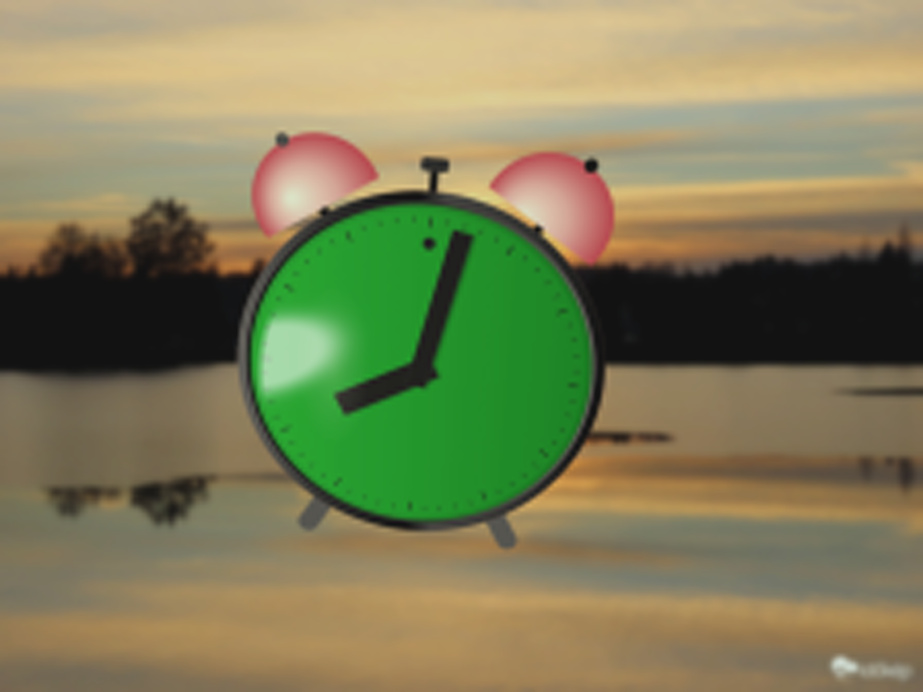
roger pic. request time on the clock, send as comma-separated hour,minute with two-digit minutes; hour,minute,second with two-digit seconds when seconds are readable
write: 8,02
